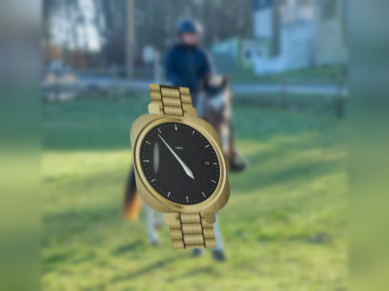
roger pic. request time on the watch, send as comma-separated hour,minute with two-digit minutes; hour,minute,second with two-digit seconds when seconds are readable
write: 4,54
